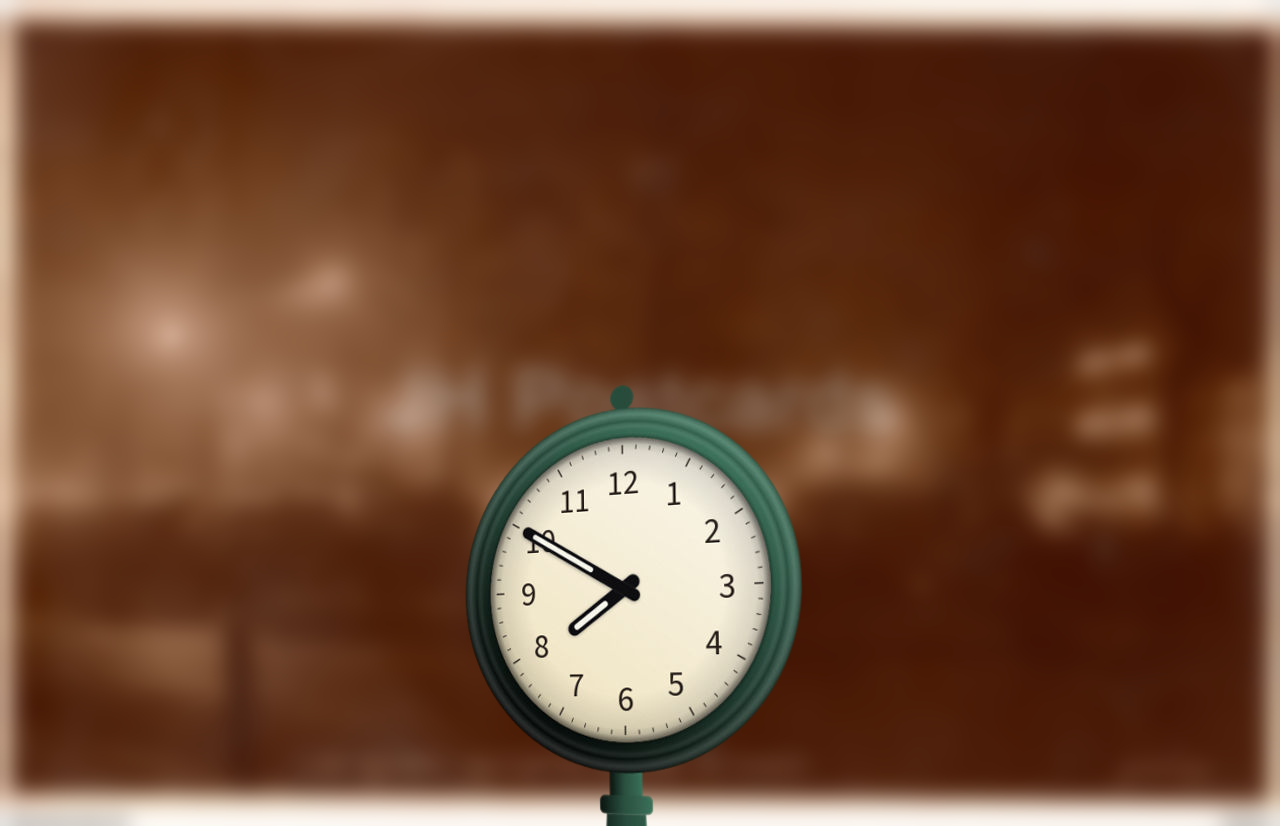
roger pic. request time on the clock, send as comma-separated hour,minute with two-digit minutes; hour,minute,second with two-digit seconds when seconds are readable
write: 7,50
